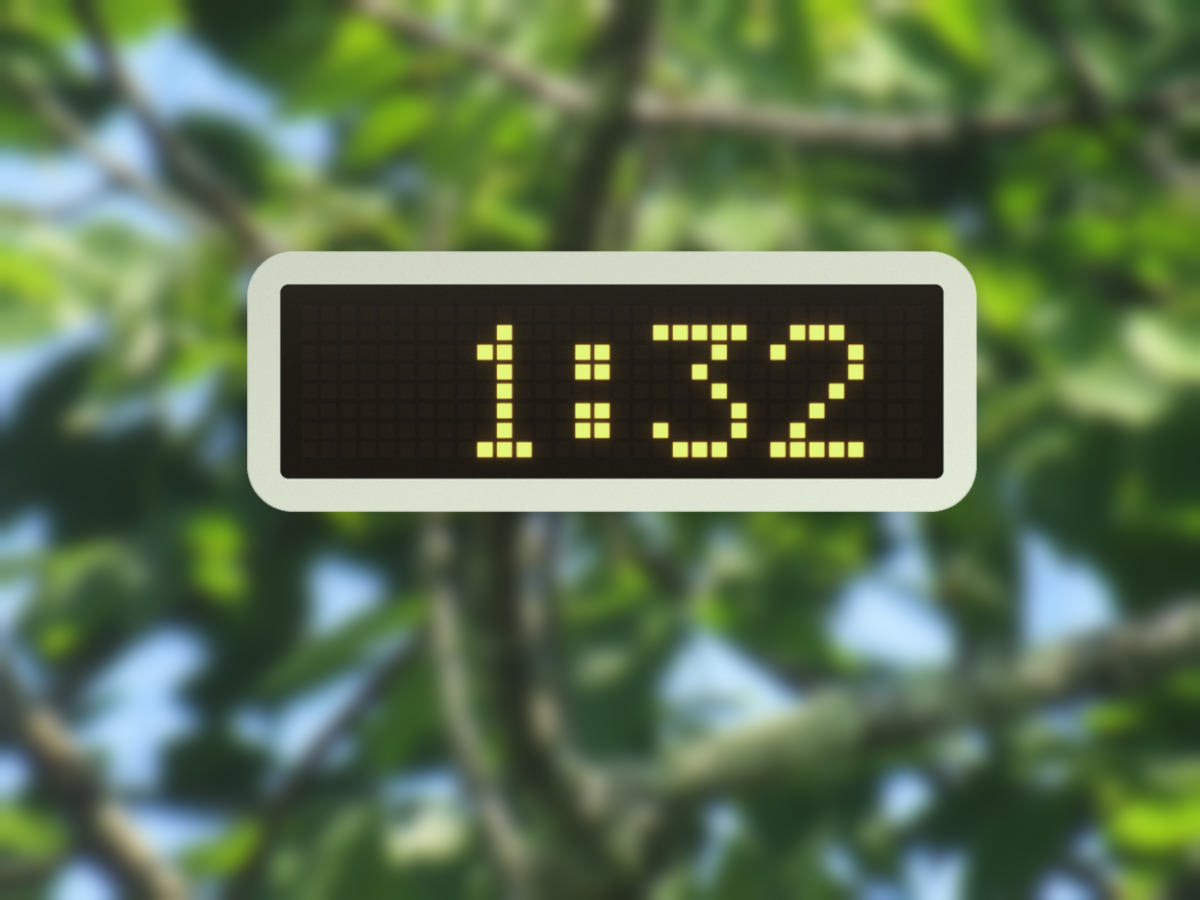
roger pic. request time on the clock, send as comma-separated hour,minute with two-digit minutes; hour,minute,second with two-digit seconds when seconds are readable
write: 1,32
